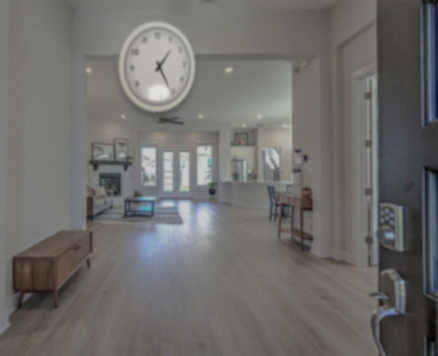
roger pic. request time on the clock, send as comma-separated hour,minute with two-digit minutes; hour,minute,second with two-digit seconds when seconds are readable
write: 1,26
